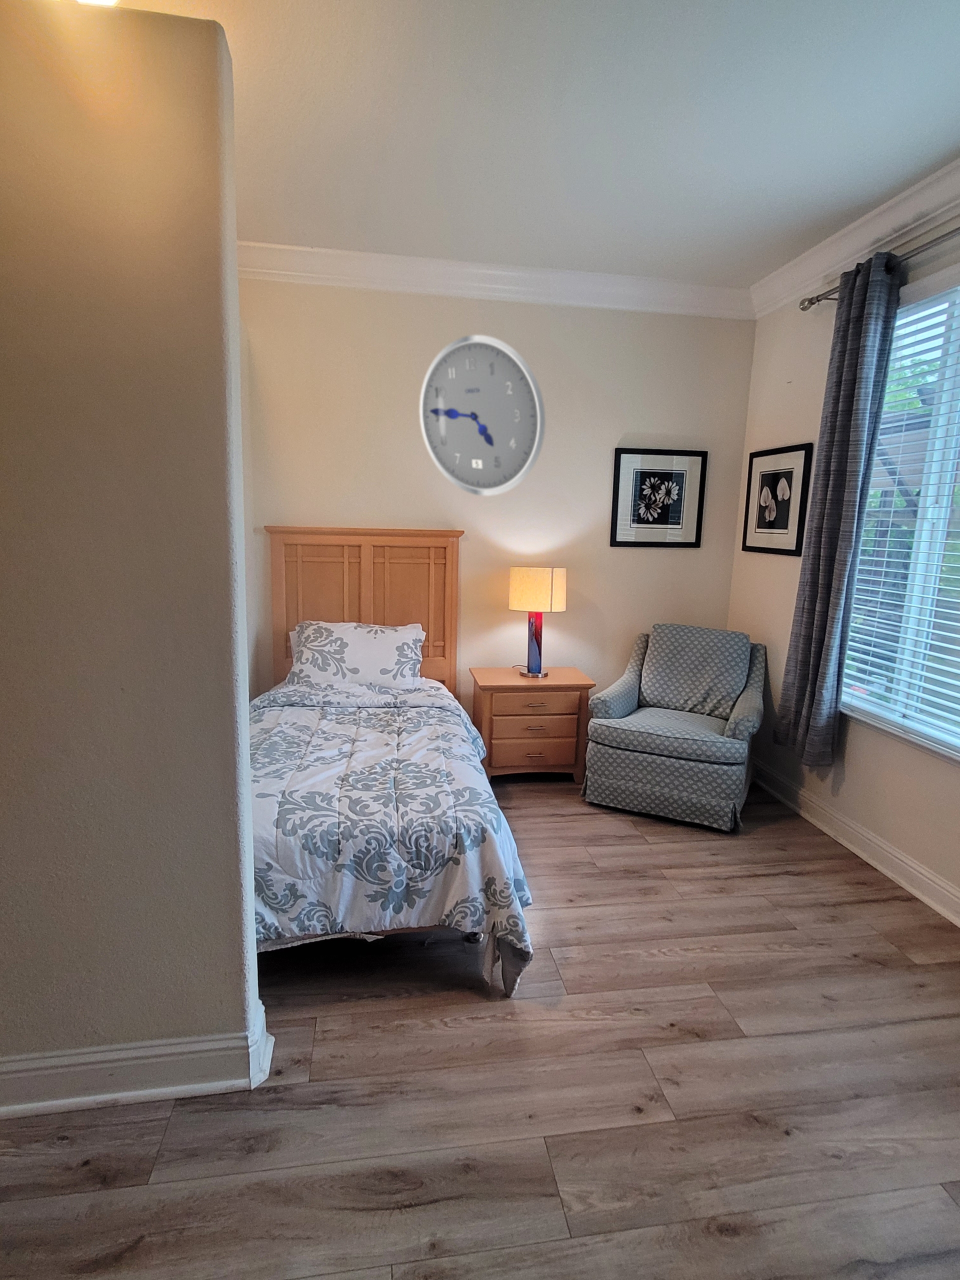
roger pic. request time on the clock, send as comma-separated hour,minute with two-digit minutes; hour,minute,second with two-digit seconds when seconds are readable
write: 4,46
